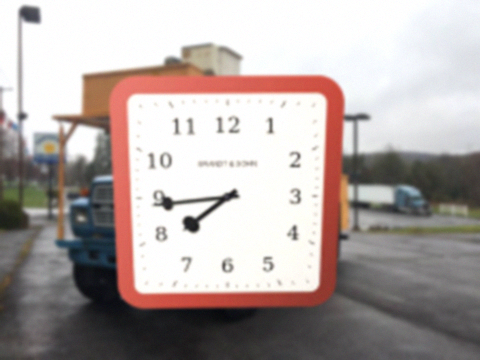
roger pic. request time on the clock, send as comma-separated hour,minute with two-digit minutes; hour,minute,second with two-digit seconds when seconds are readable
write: 7,44
